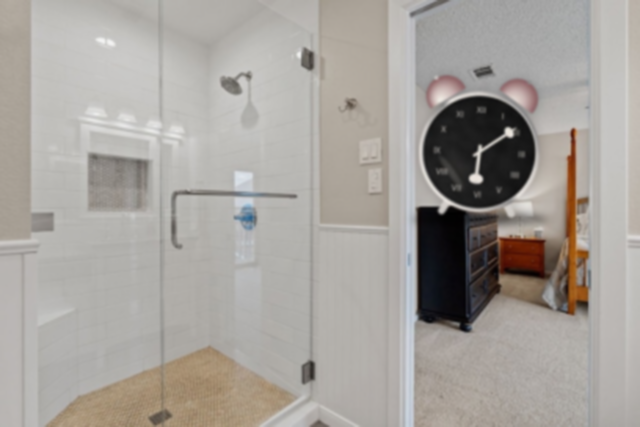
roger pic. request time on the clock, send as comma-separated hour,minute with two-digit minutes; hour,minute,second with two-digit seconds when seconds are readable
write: 6,09
